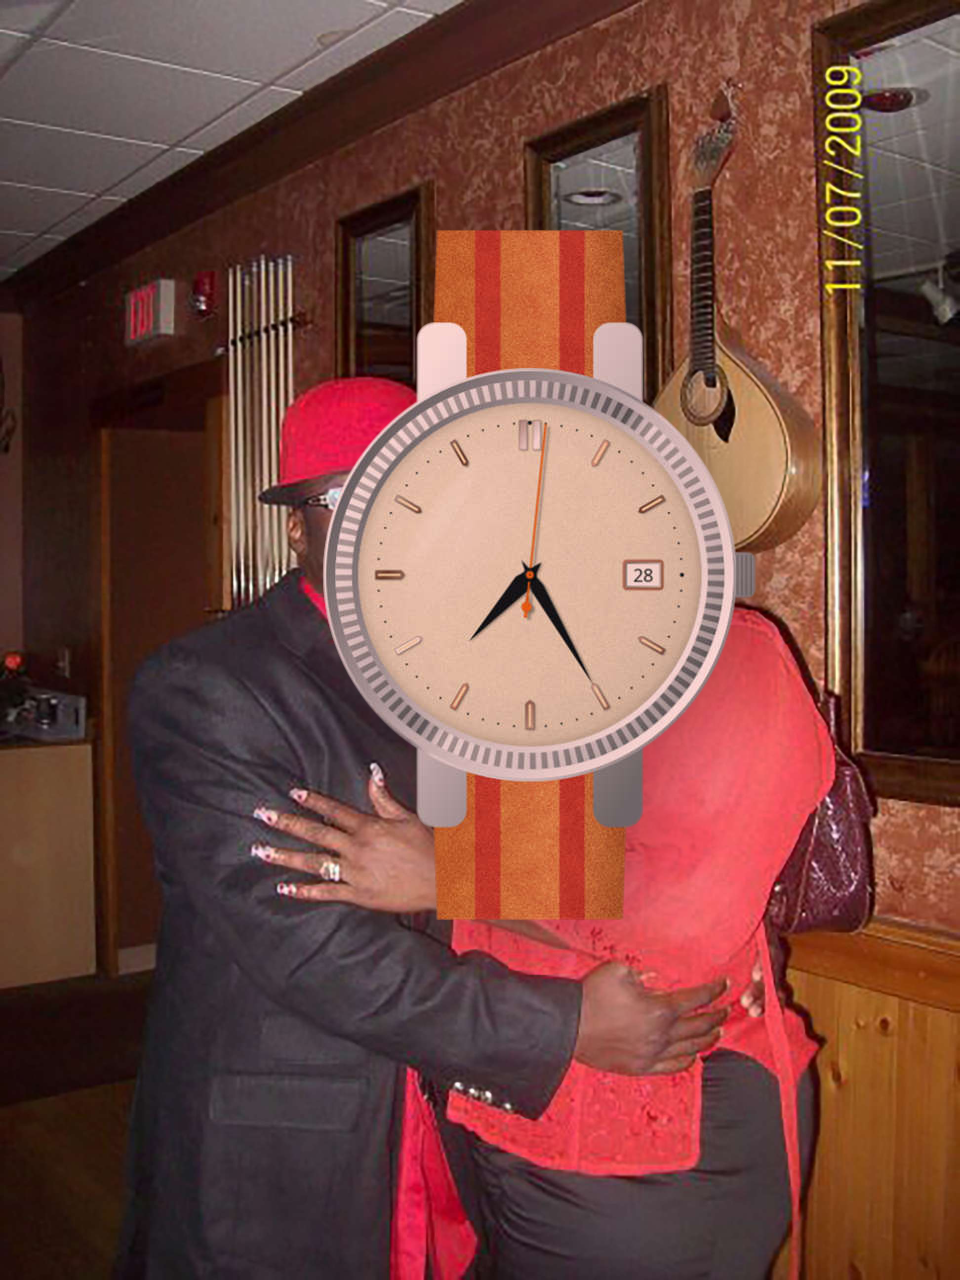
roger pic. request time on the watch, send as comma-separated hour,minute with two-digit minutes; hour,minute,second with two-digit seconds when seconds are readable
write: 7,25,01
